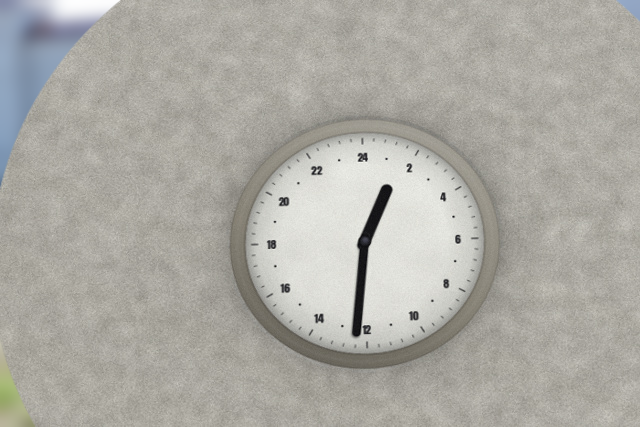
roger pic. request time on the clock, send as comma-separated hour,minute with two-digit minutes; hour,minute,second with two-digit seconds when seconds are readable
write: 1,31
